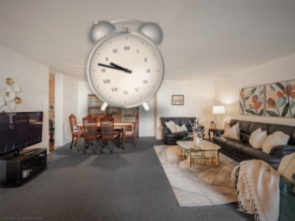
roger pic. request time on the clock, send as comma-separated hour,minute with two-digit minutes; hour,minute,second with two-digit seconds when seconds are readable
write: 9,47
